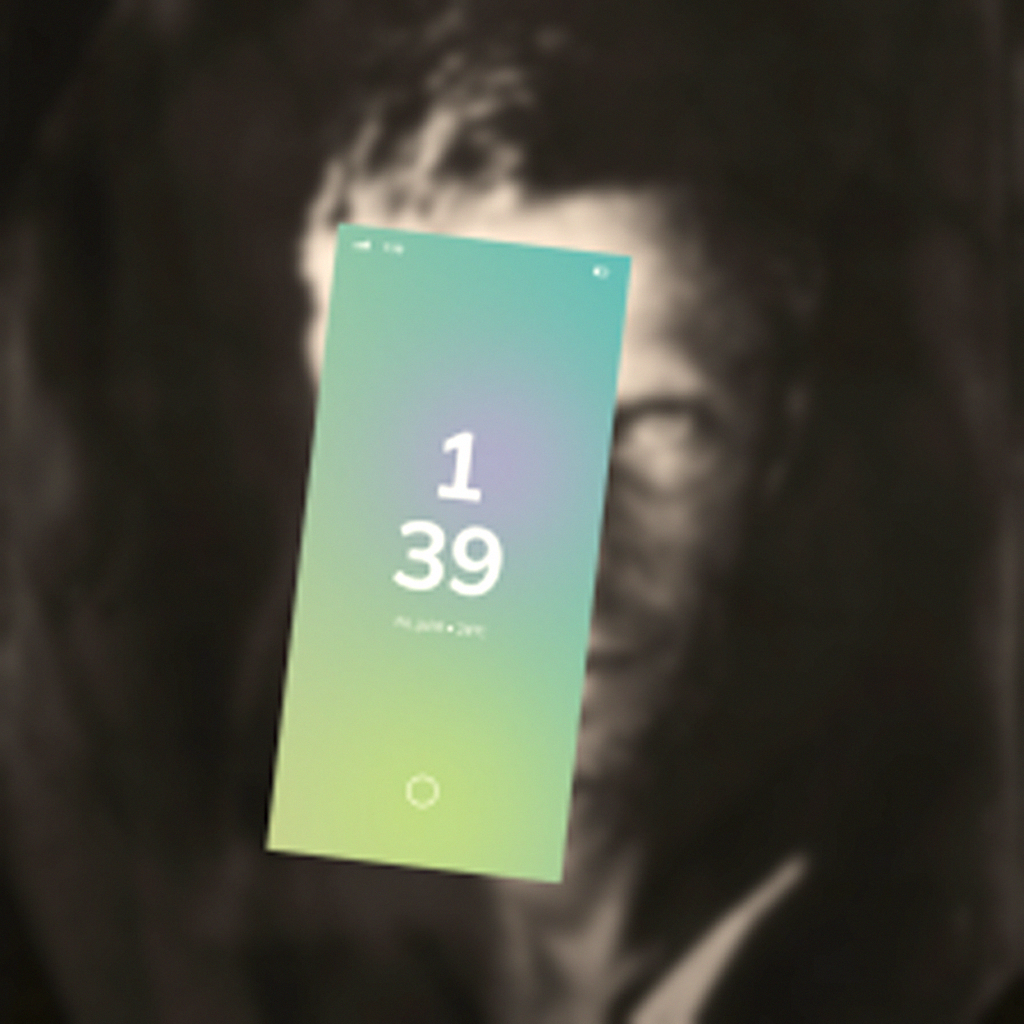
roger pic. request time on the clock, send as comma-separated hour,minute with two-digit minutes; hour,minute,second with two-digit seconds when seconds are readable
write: 1,39
